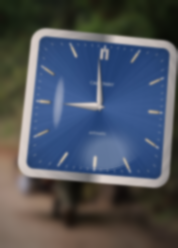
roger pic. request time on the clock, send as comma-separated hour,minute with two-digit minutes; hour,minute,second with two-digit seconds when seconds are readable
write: 8,59
